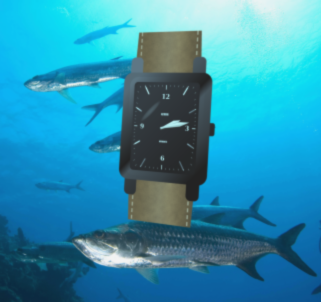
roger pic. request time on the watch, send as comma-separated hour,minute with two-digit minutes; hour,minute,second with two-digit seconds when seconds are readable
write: 2,13
